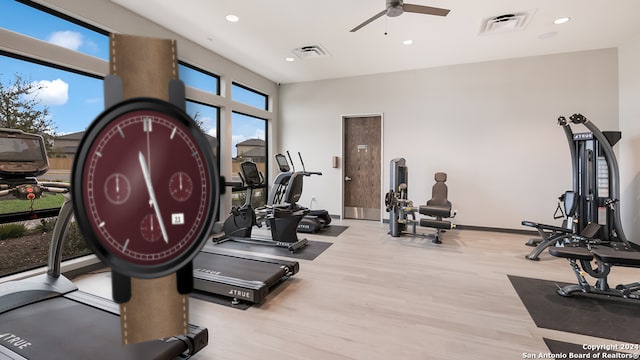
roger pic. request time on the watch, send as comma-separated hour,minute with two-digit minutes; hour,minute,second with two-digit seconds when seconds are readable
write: 11,27
